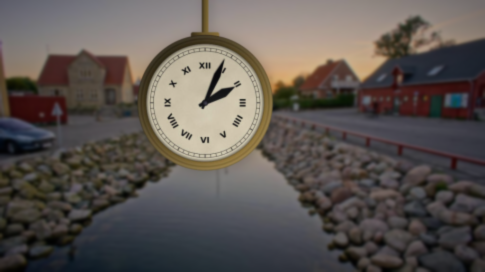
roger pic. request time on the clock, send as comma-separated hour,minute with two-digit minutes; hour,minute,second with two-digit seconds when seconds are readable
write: 2,04
